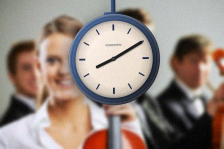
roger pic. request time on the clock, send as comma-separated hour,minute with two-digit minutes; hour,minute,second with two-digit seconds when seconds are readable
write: 8,10
